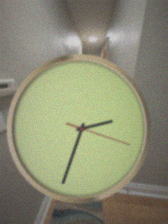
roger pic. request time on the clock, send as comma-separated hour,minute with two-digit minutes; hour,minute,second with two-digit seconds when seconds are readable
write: 2,33,18
